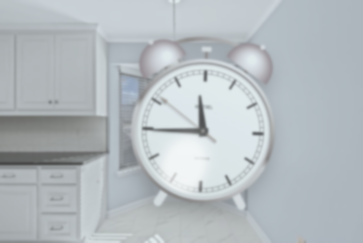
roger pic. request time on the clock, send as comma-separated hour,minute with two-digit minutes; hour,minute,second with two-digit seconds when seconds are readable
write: 11,44,51
